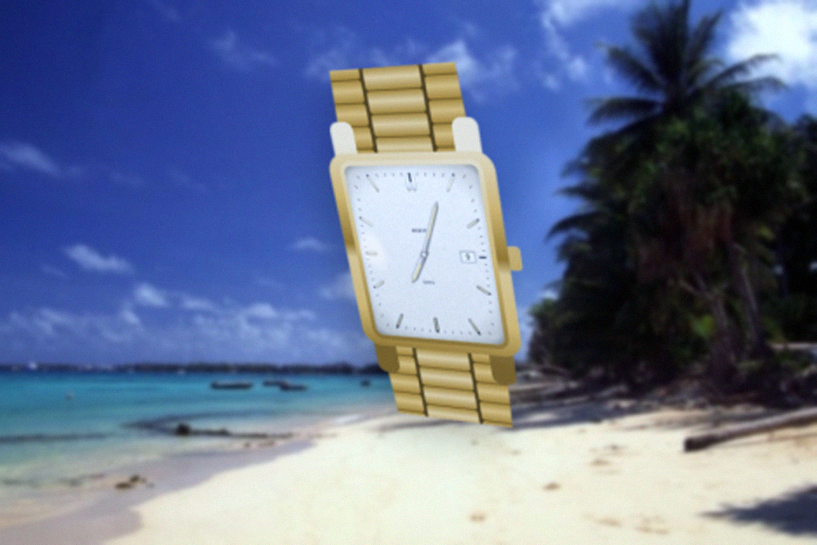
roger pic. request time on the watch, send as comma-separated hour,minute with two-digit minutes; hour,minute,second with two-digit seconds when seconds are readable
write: 7,04
